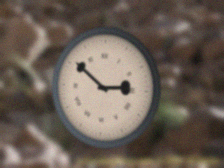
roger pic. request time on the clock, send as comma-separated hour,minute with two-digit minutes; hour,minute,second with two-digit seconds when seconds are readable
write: 2,51
